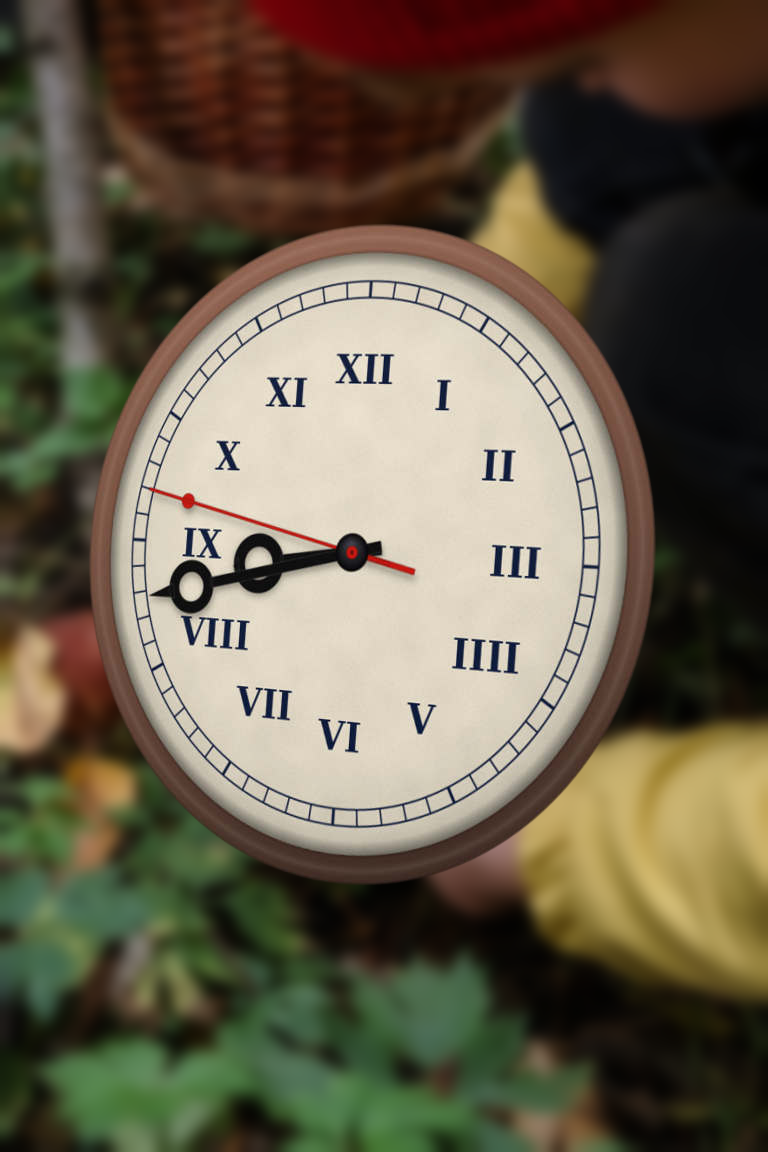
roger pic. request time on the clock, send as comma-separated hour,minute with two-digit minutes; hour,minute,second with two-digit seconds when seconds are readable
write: 8,42,47
